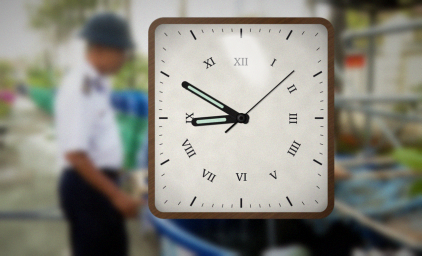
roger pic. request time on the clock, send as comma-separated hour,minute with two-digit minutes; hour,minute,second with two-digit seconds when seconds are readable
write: 8,50,08
